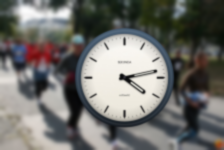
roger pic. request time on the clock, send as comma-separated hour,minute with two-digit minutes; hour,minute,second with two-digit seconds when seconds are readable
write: 4,13
